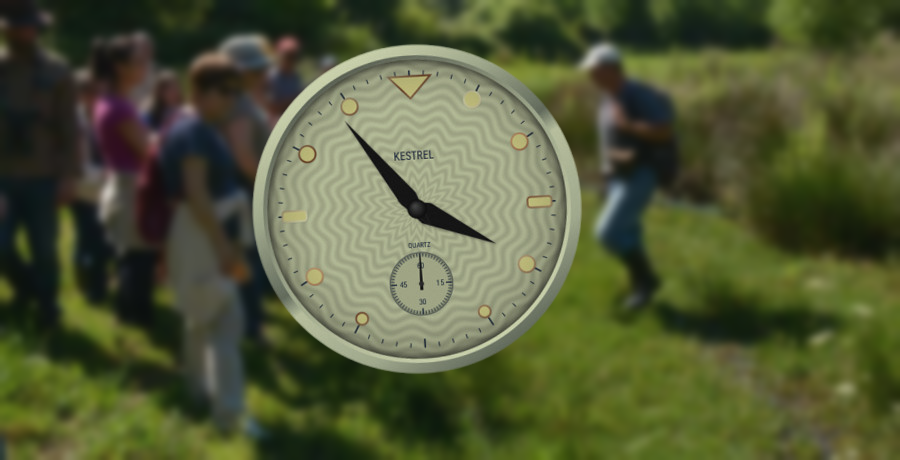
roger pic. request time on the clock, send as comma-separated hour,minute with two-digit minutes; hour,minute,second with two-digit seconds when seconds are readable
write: 3,54
